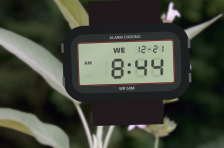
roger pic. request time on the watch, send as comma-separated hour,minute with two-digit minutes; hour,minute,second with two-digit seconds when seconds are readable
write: 8,44
